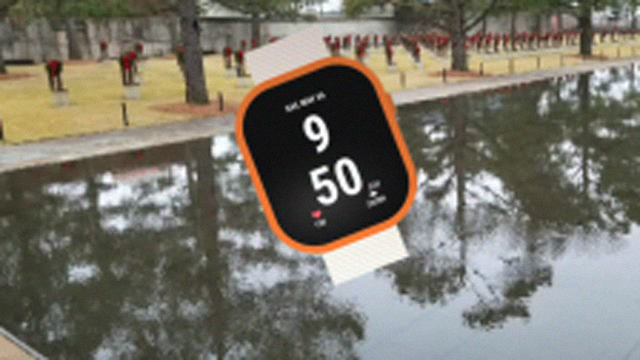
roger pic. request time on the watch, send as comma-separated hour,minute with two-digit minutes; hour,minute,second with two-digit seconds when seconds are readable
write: 9,50
